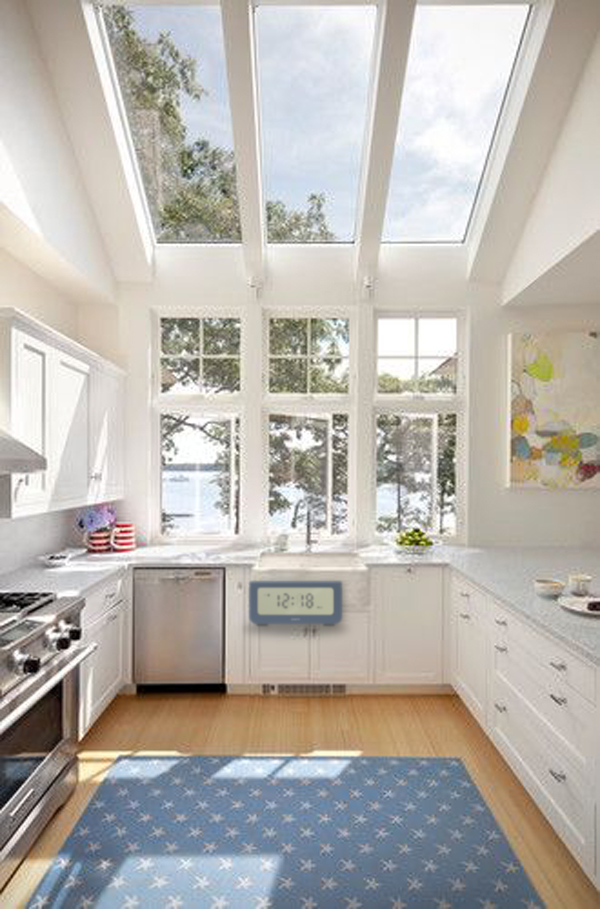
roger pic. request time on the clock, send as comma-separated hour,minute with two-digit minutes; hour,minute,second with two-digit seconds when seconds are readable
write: 12,18
